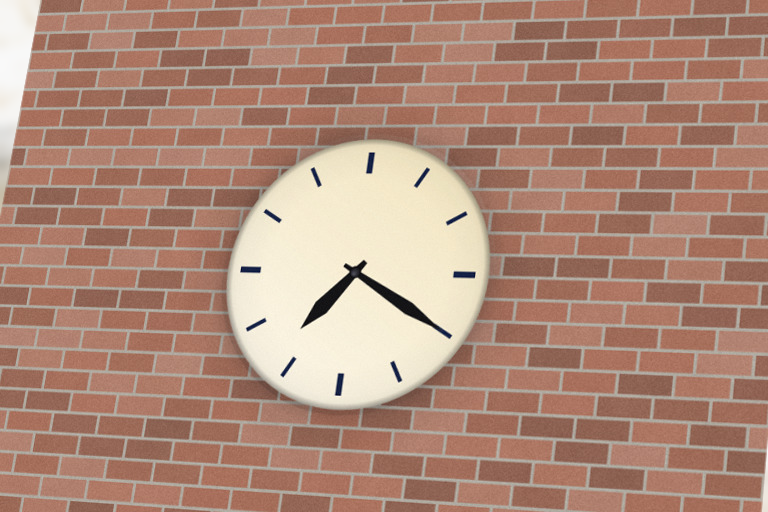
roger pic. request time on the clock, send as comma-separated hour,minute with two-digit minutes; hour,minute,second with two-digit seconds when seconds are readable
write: 7,20
